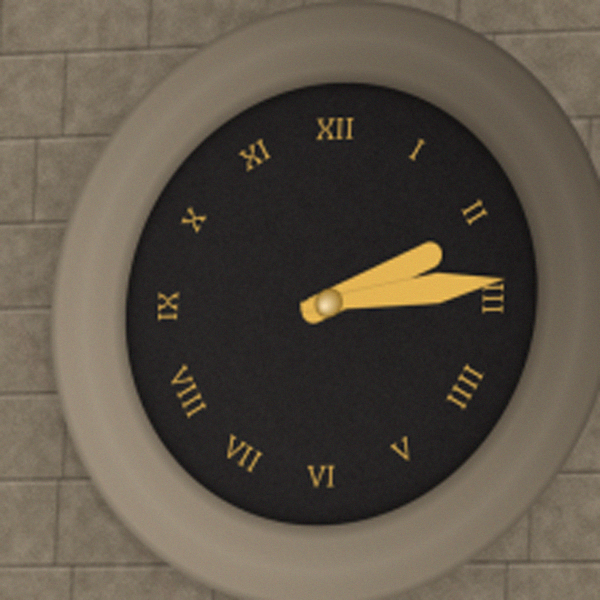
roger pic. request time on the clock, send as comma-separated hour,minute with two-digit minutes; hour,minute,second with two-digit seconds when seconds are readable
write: 2,14
